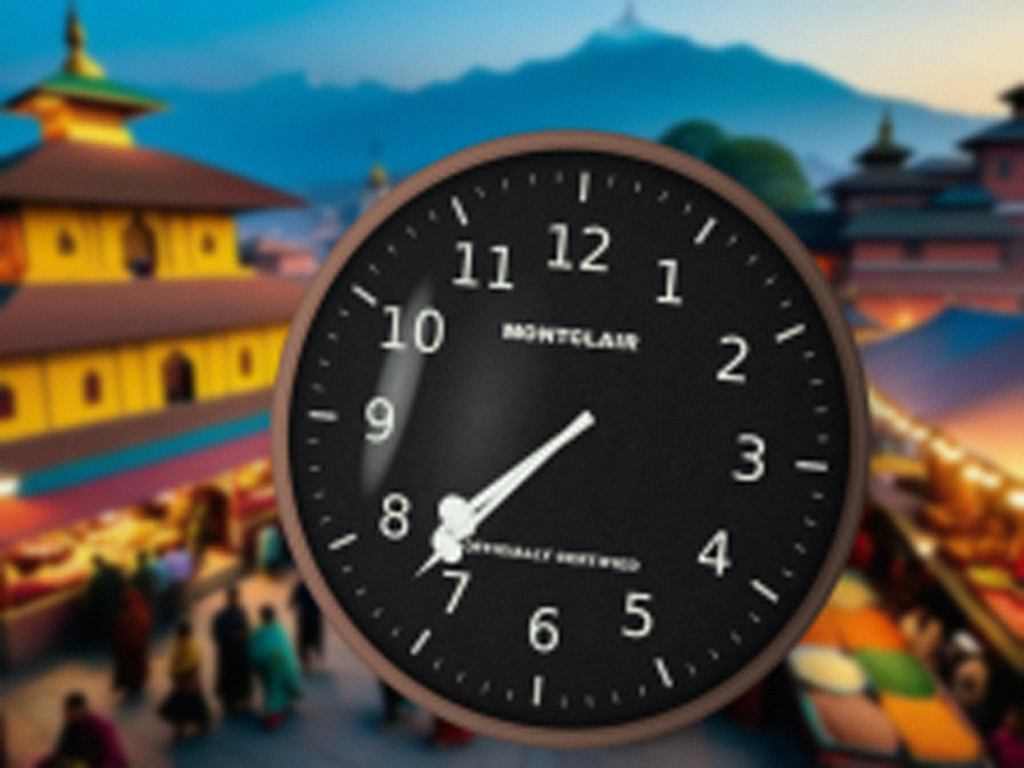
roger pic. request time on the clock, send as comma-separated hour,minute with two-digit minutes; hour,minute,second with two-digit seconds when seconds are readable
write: 7,37
